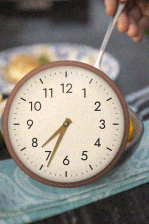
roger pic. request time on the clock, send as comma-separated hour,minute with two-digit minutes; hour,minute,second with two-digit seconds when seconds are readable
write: 7,34
